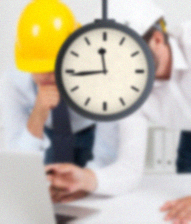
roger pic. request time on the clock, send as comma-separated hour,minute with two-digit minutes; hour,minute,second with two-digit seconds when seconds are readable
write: 11,44
